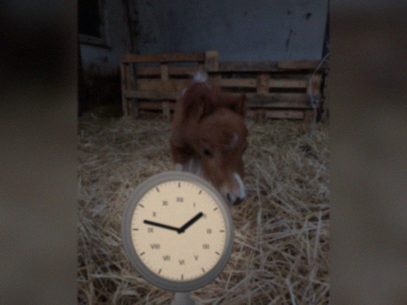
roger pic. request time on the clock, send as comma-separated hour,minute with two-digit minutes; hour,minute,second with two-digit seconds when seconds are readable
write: 1,47
